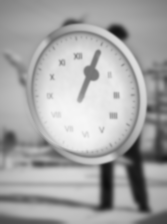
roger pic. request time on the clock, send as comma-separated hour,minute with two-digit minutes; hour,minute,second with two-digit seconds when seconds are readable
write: 1,05
